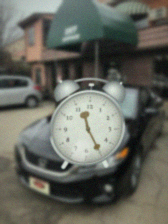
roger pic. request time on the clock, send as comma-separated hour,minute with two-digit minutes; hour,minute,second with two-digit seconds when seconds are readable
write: 11,25
